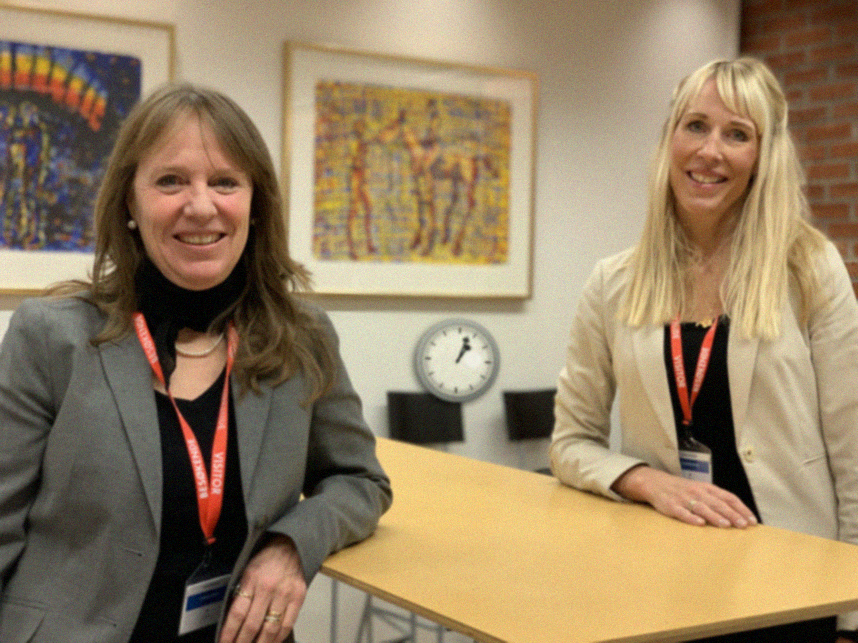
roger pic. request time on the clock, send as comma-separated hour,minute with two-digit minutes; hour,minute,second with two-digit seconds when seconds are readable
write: 1,03
